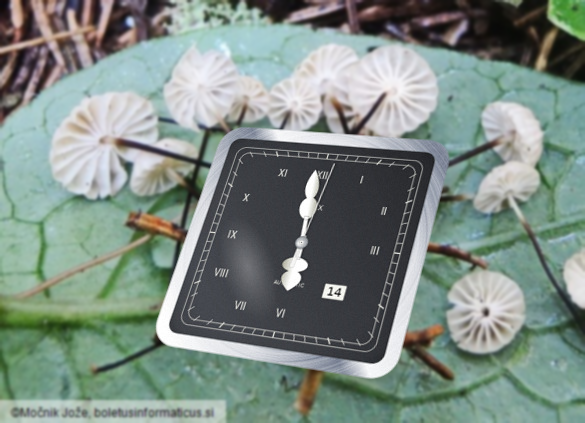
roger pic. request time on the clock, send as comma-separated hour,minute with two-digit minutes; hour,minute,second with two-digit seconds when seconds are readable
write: 5,59,01
